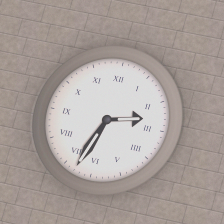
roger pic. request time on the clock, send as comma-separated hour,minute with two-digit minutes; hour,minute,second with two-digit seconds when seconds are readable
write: 2,33
